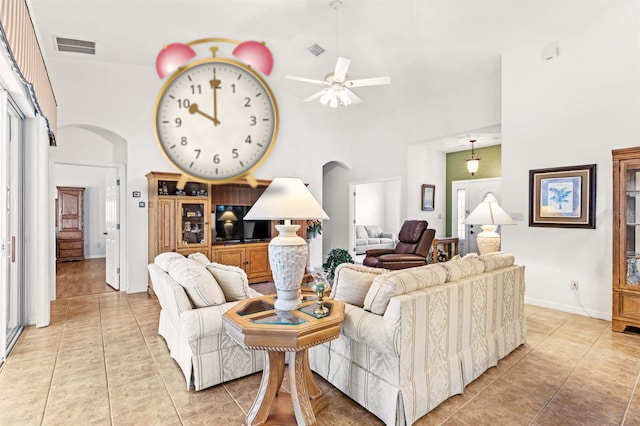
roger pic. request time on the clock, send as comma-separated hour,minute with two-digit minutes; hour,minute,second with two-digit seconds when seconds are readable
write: 10,00
